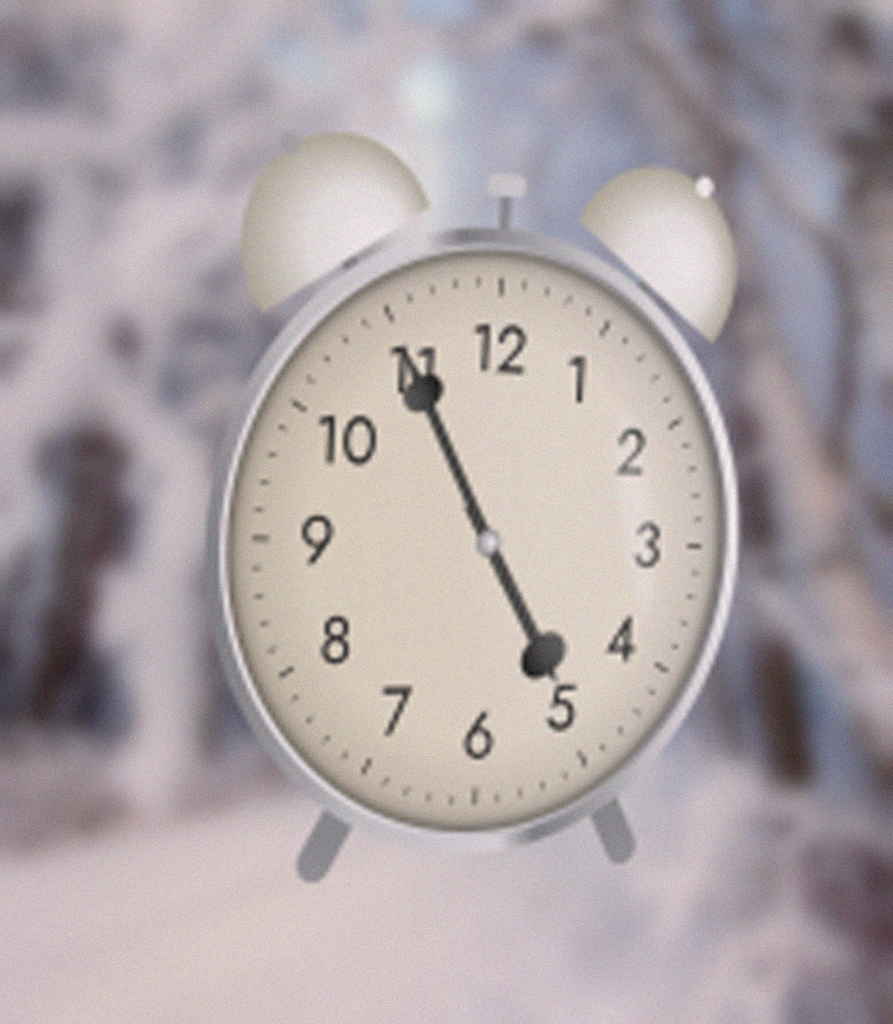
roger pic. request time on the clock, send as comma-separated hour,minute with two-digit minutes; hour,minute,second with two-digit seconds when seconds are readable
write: 4,55
